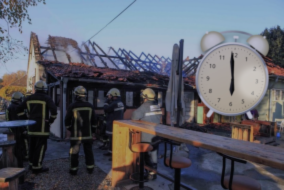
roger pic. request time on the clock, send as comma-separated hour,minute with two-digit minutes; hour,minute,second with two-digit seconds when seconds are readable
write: 5,59
